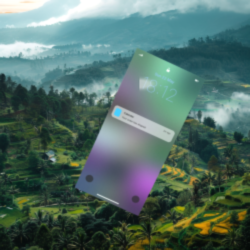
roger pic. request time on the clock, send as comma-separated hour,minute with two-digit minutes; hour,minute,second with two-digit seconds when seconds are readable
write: 18,12
